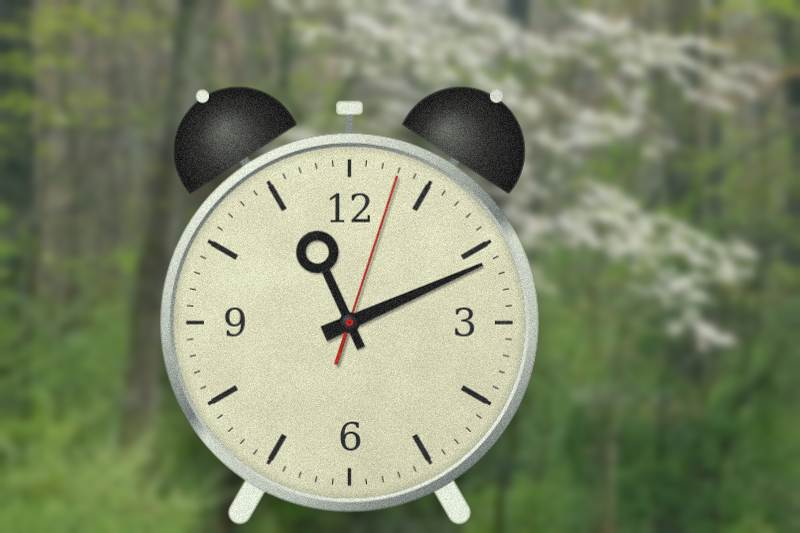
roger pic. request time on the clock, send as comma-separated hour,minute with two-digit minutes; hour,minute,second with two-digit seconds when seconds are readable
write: 11,11,03
